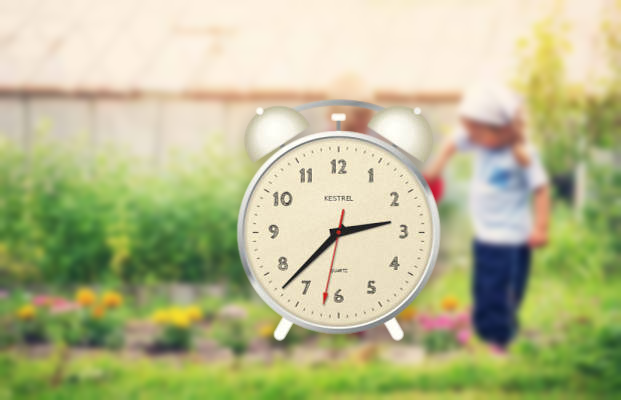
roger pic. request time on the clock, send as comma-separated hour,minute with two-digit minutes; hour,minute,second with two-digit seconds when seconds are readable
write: 2,37,32
